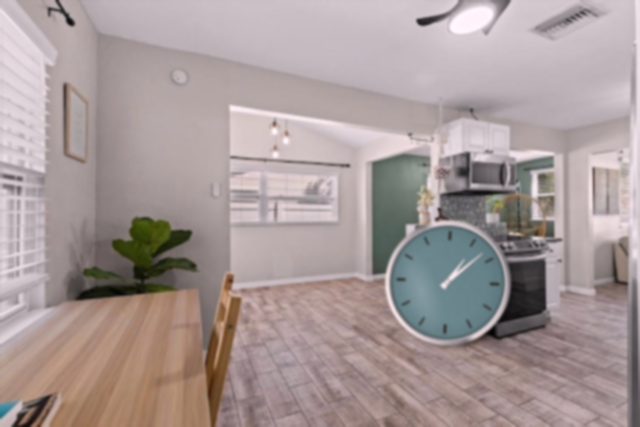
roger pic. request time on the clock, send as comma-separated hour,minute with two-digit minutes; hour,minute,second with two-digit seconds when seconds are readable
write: 1,08
